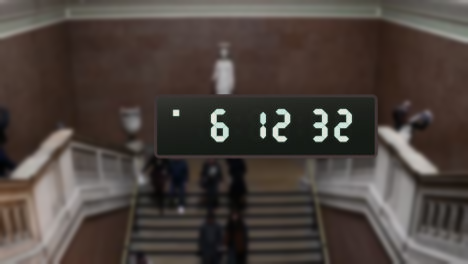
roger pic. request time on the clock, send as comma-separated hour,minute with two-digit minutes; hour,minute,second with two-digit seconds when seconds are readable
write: 6,12,32
